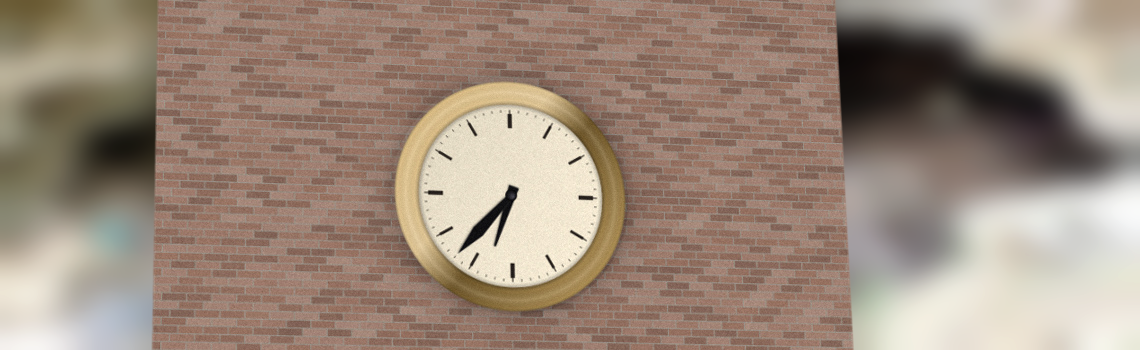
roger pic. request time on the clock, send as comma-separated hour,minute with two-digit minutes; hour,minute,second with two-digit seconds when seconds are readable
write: 6,37
